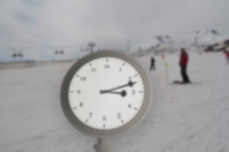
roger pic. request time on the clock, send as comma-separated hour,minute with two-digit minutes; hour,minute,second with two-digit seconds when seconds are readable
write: 3,12
